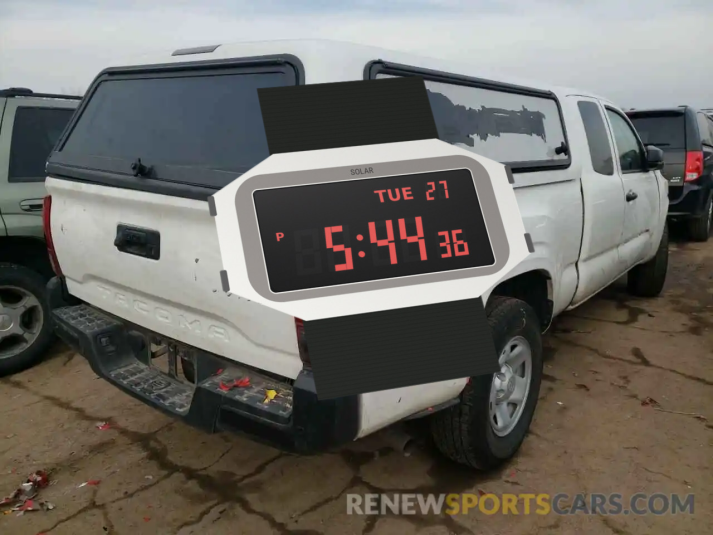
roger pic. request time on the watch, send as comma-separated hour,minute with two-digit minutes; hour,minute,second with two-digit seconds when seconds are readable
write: 5,44,36
